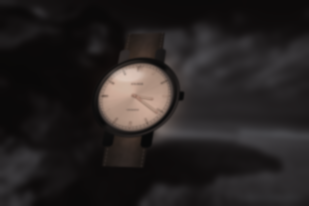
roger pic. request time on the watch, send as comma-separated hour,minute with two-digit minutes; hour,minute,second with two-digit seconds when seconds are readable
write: 3,21
